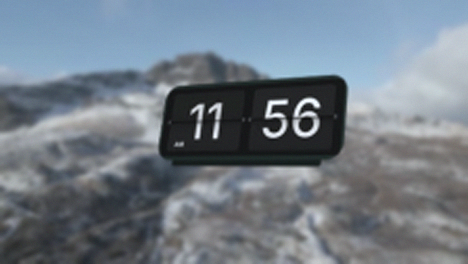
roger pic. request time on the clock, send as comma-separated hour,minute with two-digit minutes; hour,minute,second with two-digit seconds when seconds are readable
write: 11,56
